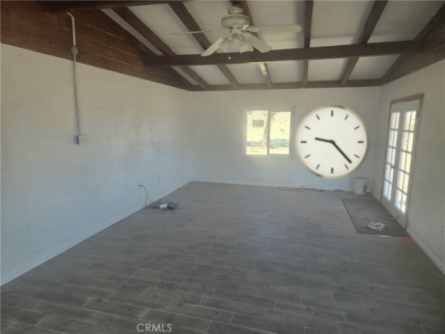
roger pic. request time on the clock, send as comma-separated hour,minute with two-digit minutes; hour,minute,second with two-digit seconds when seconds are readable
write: 9,23
